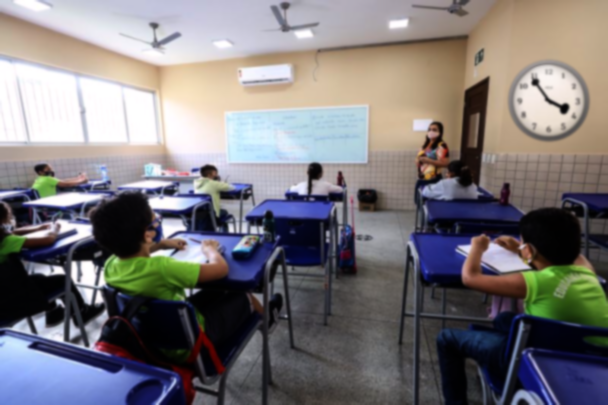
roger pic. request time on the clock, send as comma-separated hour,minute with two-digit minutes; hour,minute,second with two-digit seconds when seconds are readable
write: 3,54
